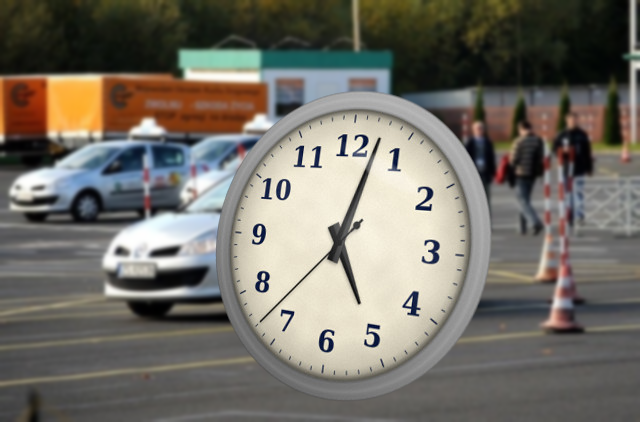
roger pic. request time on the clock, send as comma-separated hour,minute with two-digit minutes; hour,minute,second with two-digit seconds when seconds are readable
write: 5,02,37
